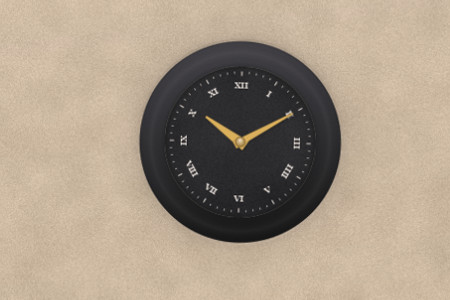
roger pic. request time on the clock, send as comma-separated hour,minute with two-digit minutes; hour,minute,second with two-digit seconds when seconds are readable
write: 10,10
